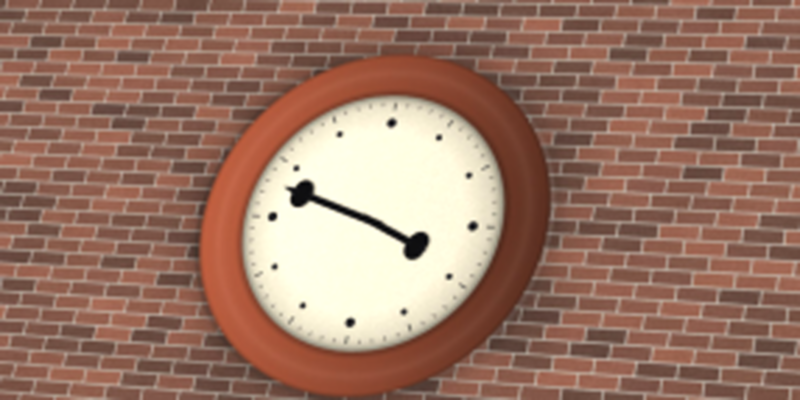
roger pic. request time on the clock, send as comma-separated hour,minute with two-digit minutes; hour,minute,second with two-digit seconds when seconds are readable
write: 3,48
